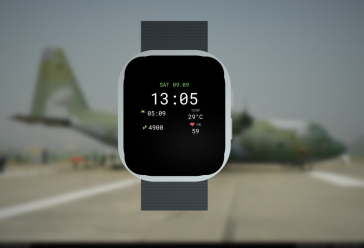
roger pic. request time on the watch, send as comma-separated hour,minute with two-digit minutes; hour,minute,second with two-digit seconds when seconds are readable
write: 13,05
